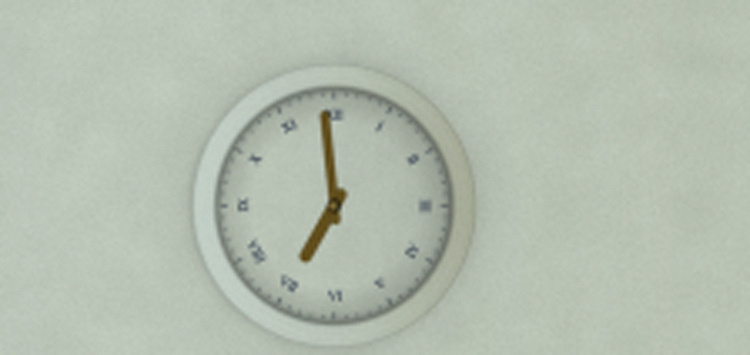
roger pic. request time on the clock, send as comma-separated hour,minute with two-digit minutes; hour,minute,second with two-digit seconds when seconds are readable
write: 6,59
